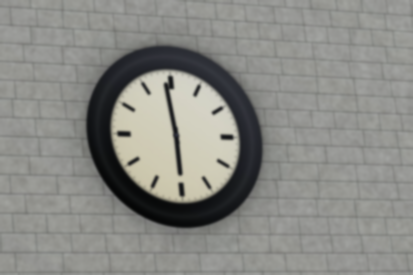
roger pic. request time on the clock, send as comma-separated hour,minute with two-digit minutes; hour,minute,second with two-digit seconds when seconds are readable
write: 5,59
